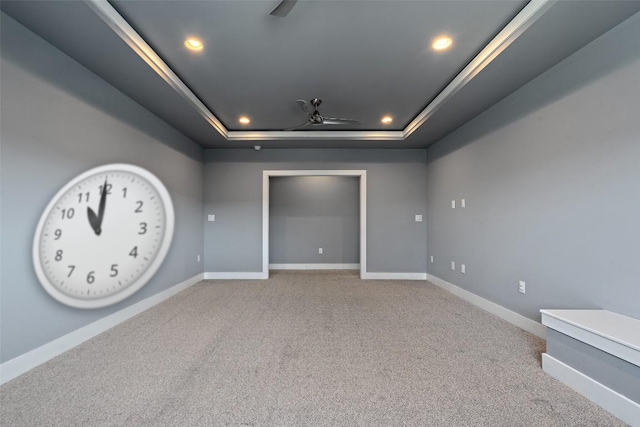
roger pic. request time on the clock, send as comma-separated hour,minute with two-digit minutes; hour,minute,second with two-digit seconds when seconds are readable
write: 11,00
